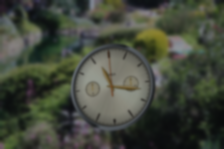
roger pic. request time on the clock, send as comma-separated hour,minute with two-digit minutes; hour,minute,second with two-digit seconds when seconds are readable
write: 11,17
